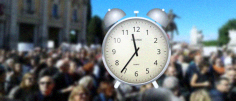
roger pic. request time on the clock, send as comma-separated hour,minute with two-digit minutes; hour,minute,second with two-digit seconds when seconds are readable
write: 11,36
